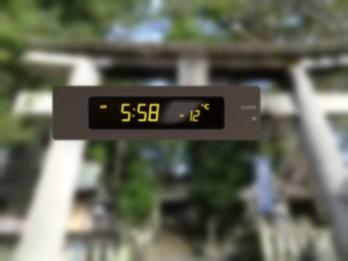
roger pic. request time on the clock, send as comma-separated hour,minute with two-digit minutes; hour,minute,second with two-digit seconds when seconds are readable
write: 5,58
